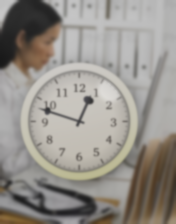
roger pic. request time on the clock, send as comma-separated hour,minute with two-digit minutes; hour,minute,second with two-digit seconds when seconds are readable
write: 12,48
